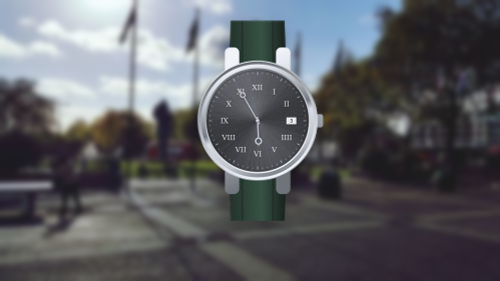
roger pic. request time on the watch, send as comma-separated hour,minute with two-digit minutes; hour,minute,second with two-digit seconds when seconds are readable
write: 5,55
